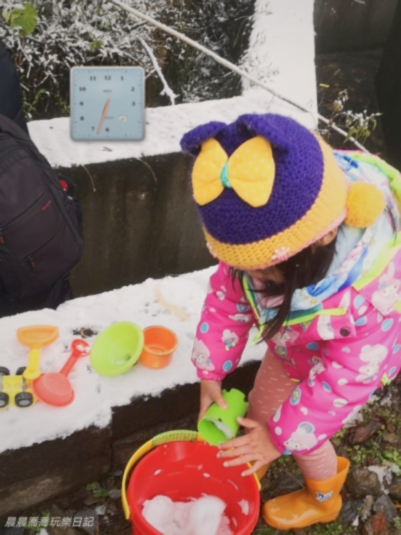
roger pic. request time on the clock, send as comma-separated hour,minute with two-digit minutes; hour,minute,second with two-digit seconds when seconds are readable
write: 6,33
